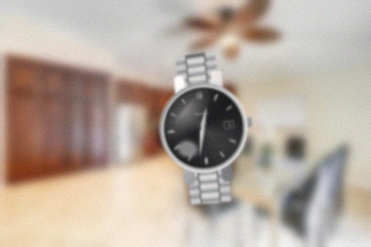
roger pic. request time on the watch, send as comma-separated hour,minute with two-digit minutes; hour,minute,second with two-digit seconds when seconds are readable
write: 12,32
